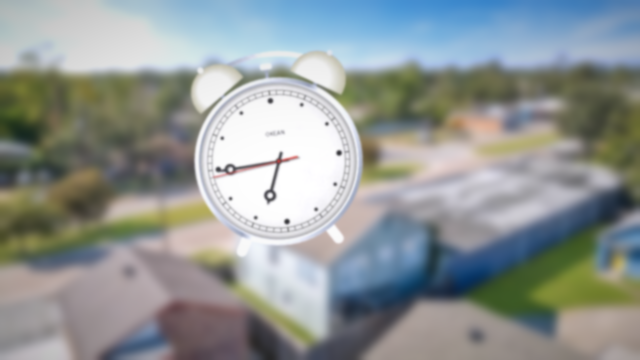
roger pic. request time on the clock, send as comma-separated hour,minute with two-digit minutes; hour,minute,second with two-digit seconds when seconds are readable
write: 6,44,44
